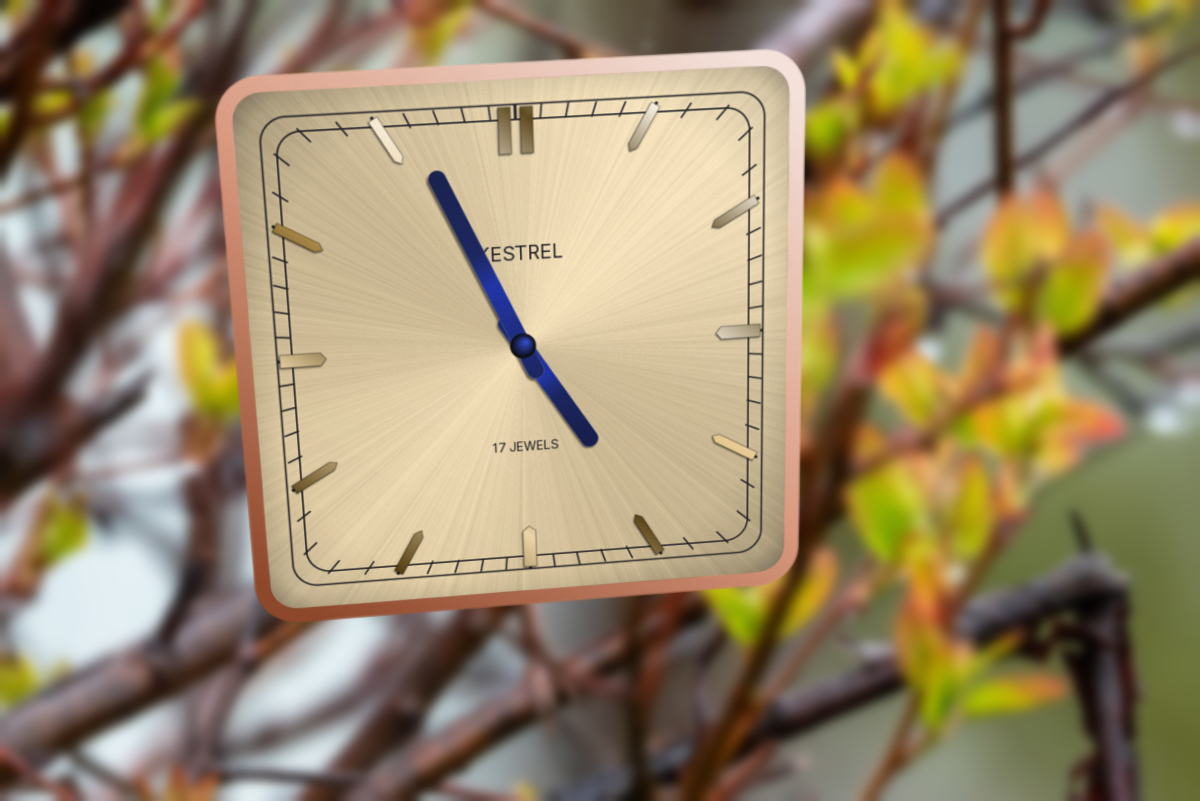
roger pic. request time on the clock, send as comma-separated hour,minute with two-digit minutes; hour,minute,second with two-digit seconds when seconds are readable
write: 4,56
